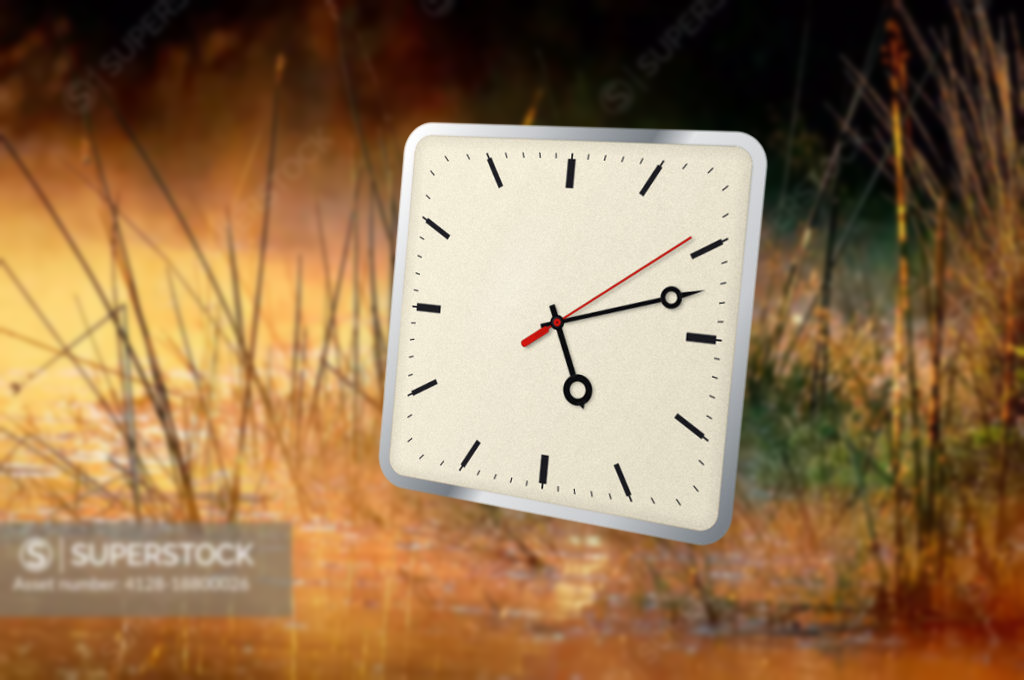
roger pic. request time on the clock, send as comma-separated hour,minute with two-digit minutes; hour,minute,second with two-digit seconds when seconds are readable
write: 5,12,09
